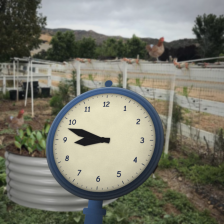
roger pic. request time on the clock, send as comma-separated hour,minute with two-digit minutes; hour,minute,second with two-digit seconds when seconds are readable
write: 8,48
